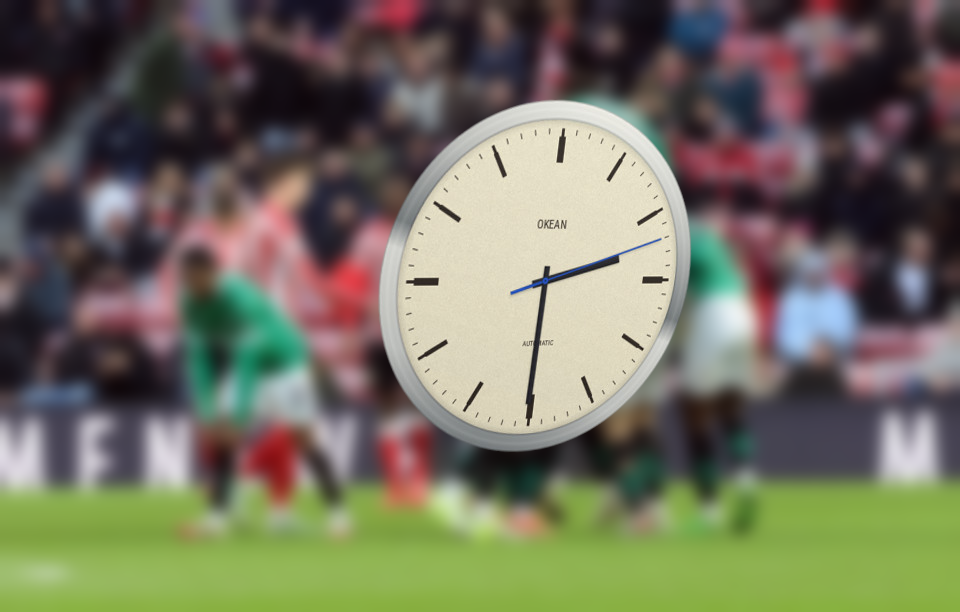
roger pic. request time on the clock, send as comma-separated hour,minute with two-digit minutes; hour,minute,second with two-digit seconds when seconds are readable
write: 2,30,12
